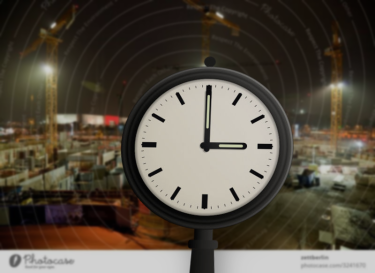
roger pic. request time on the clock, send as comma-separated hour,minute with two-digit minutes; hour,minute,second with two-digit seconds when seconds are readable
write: 3,00
